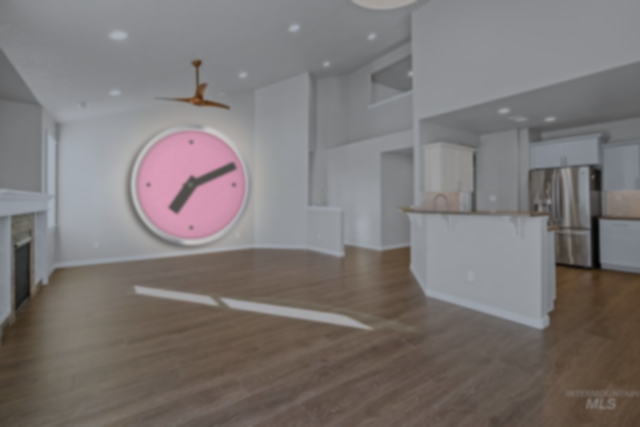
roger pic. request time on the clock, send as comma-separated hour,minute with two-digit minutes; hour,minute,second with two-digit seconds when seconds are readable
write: 7,11
